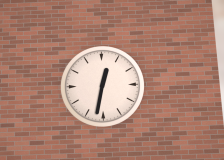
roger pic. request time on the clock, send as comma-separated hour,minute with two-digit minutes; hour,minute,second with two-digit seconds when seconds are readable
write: 12,32
